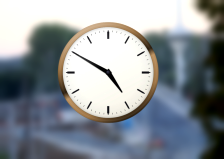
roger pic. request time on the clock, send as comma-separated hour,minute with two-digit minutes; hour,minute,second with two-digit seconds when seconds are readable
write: 4,50
